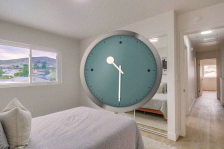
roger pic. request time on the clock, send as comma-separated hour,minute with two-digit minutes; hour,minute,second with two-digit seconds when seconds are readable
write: 10,30
